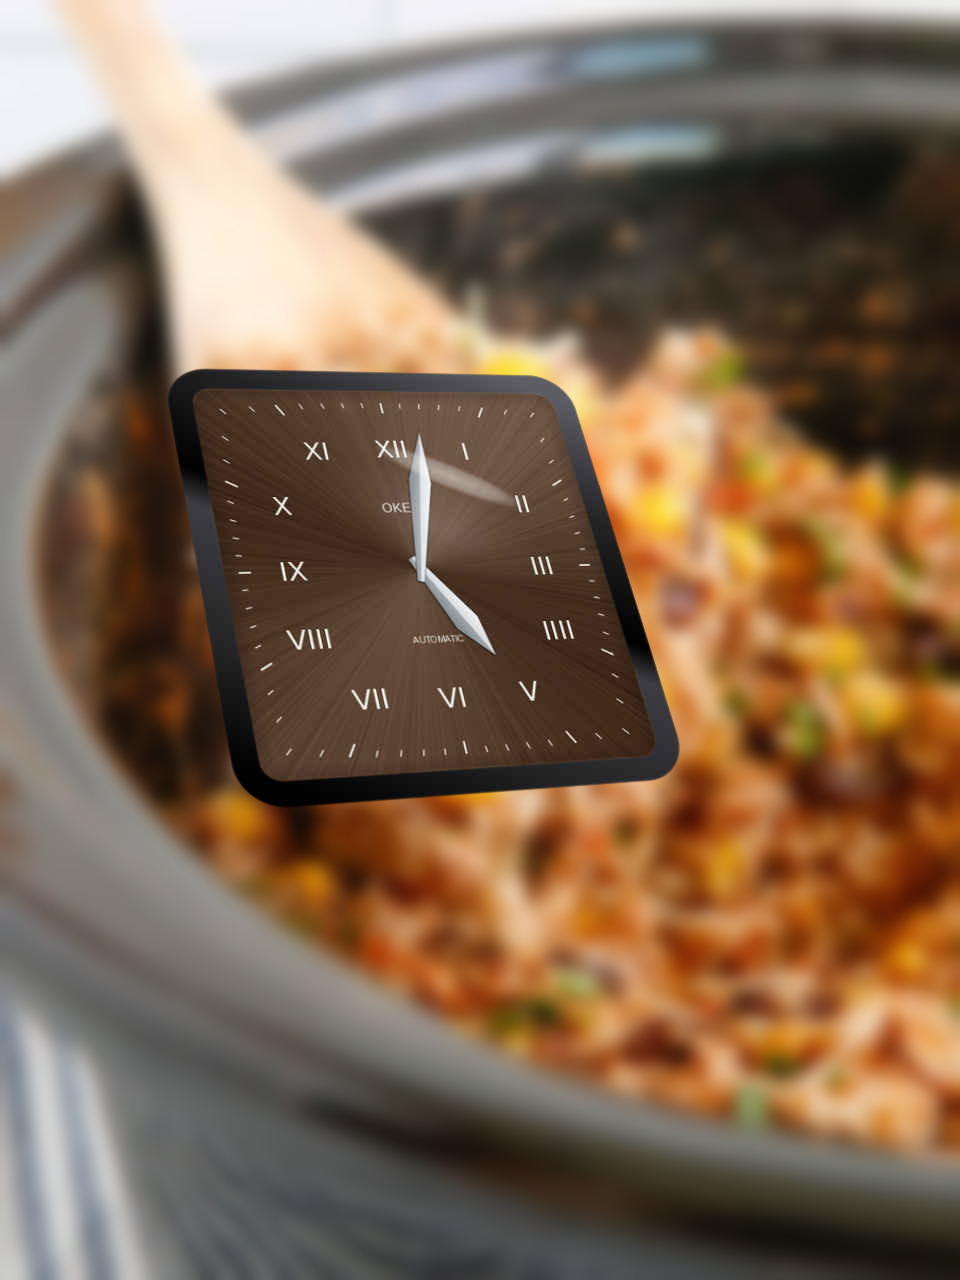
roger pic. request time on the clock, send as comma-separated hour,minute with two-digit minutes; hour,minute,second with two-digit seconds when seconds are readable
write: 5,02
